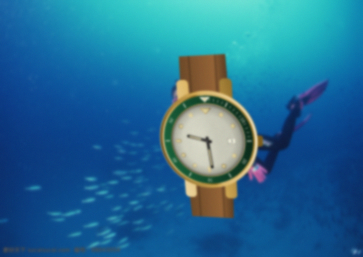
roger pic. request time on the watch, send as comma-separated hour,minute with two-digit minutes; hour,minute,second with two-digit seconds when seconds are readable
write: 9,29
